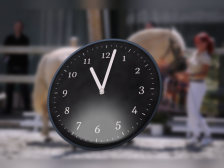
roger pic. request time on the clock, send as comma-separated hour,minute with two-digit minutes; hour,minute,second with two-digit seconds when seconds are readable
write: 11,02
